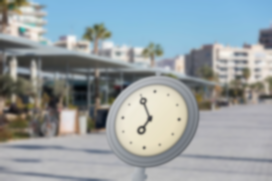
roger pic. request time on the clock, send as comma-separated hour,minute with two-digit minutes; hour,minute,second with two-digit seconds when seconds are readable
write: 6,55
